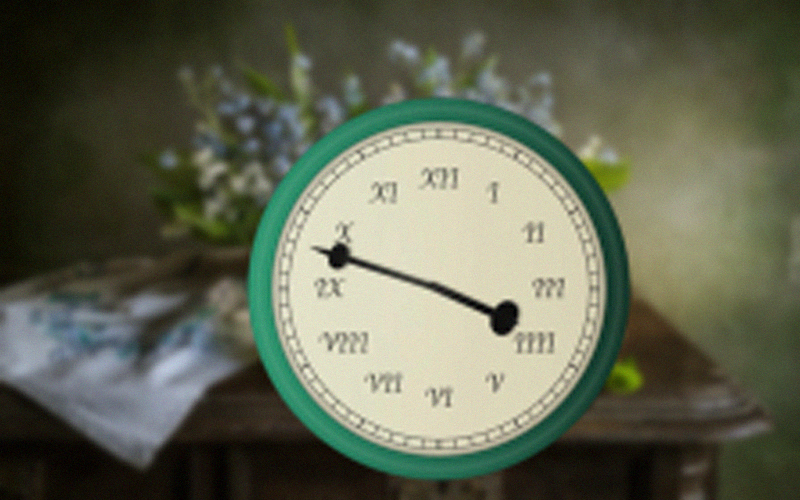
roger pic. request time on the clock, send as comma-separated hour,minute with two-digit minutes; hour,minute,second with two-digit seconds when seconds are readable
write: 3,48
